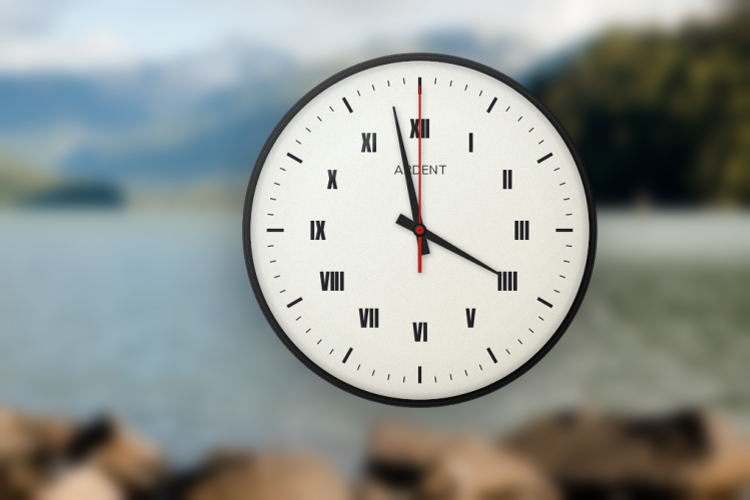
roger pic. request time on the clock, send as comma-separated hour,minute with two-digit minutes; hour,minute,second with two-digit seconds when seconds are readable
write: 3,58,00
